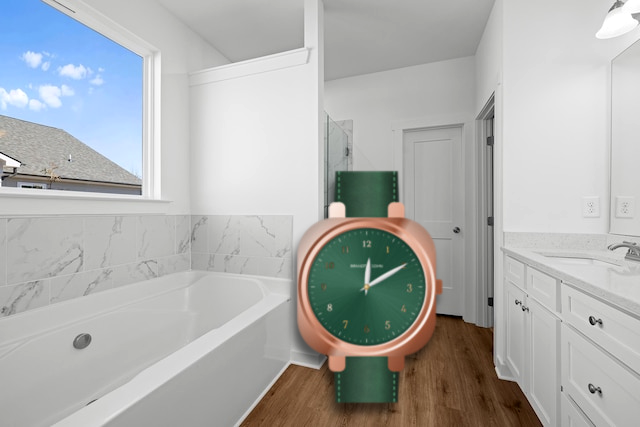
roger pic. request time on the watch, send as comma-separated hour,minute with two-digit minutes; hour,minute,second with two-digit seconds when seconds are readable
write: 12,10
